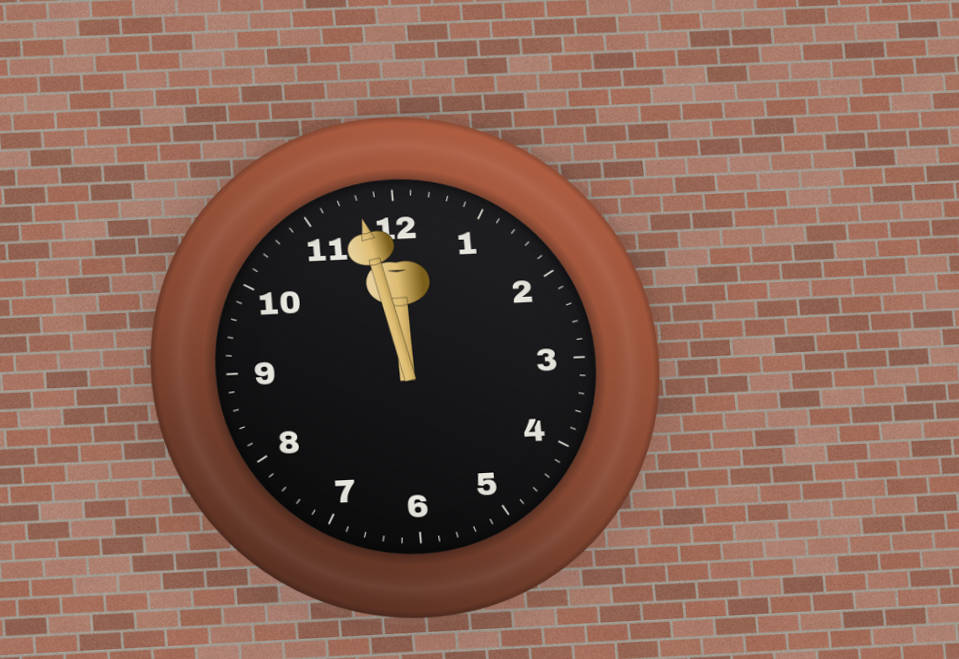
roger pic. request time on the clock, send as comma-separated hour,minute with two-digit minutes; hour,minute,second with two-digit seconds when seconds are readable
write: 11,58
